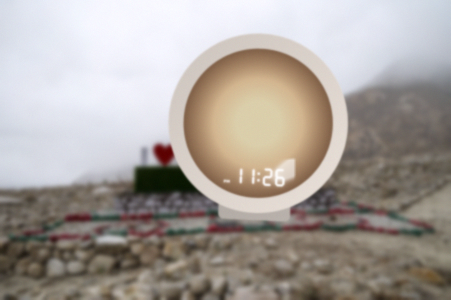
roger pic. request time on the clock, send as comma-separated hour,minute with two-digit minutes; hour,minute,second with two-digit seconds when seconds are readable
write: 11,26
